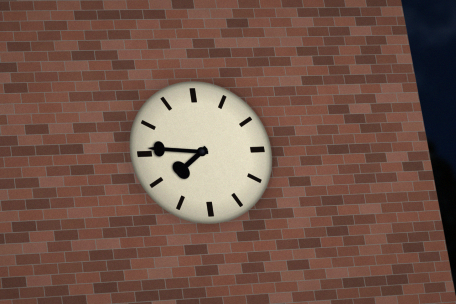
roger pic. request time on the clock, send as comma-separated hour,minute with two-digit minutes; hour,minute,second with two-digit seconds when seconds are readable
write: 7,46
